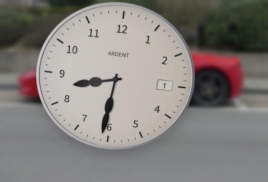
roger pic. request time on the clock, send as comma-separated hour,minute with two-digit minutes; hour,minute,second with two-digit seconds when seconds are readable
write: 8,31
